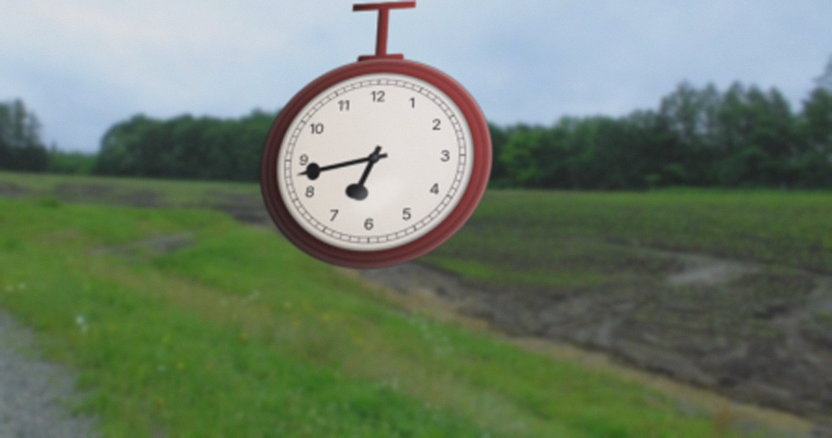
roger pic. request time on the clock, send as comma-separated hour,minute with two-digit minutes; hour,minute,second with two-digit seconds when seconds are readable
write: 6,43
